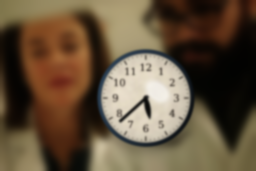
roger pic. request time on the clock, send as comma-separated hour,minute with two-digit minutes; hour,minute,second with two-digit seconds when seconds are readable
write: 5,38
